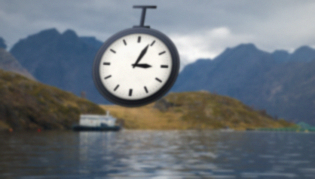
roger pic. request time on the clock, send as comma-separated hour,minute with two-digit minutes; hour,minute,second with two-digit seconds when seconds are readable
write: 3,04
